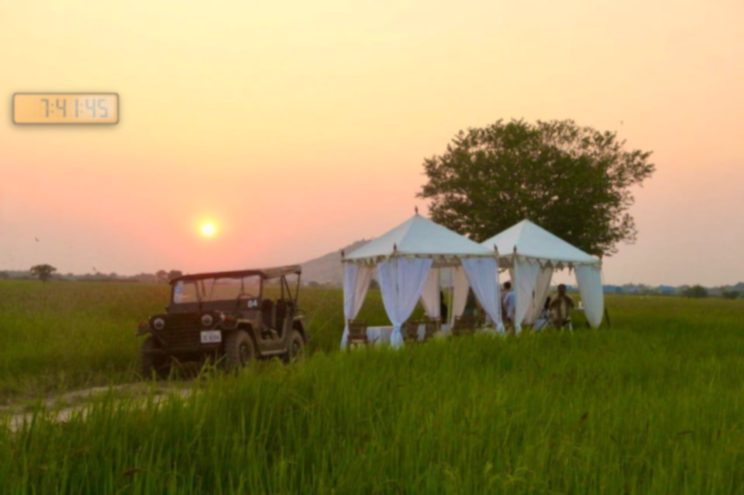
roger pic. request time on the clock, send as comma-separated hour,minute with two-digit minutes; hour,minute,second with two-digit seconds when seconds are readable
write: 7,41,45
